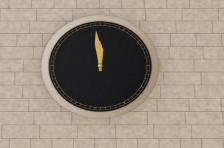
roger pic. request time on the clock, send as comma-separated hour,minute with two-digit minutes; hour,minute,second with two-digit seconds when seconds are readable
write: 11,59
